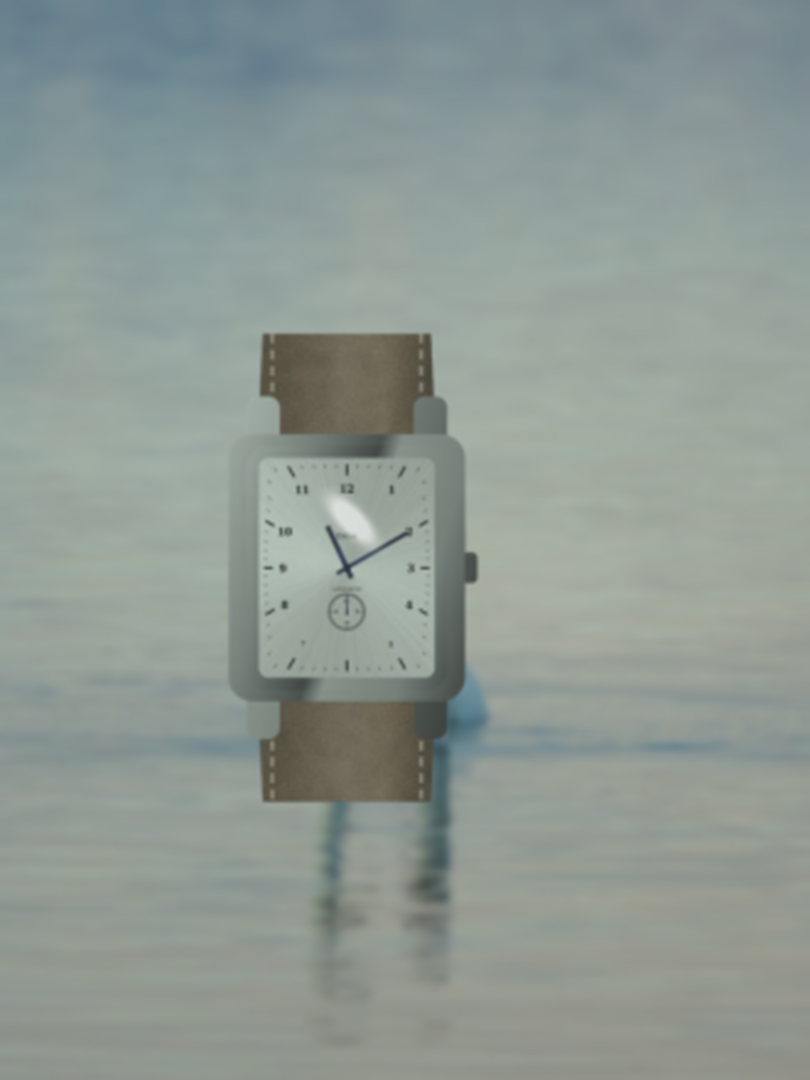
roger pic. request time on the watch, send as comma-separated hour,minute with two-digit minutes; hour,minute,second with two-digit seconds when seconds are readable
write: 11,10
